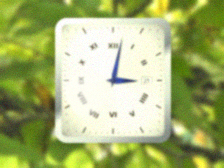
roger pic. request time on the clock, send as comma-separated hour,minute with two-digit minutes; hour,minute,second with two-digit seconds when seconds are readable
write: 3,02
